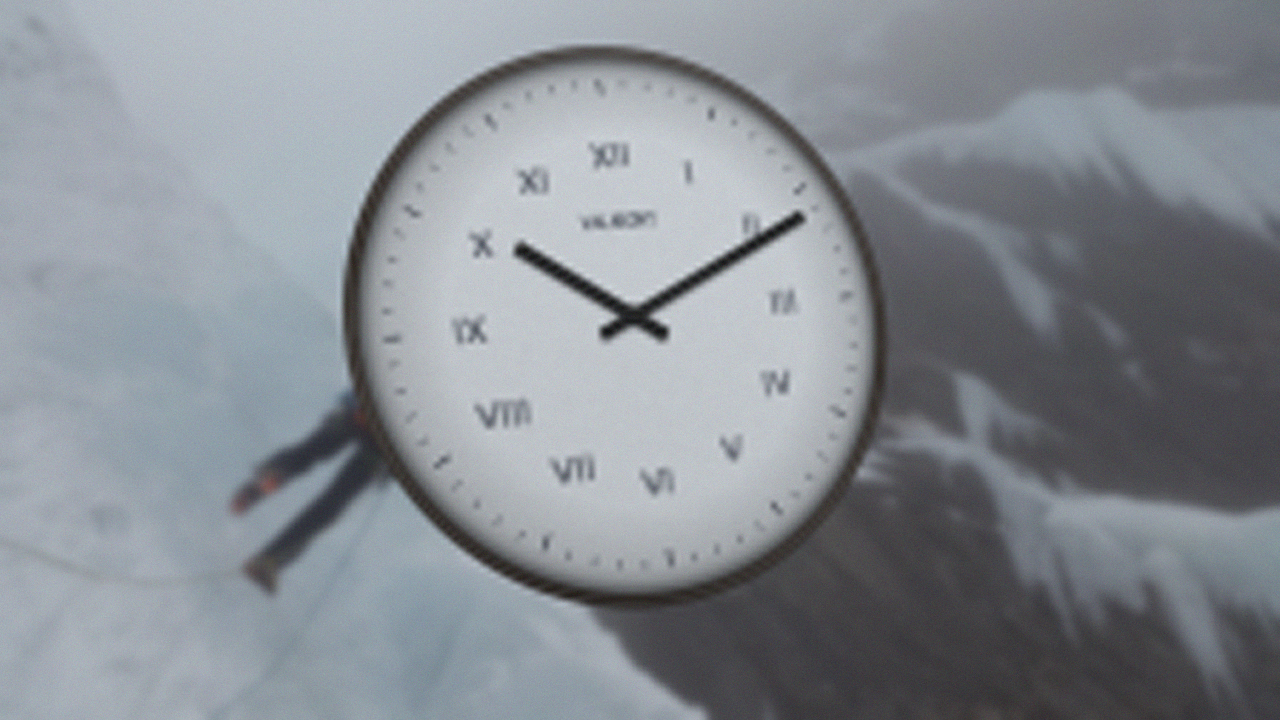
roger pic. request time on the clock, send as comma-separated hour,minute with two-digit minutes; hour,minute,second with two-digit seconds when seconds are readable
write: 10,11
